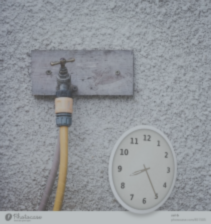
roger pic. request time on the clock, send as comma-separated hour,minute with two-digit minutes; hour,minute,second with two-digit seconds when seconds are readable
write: 8,25
